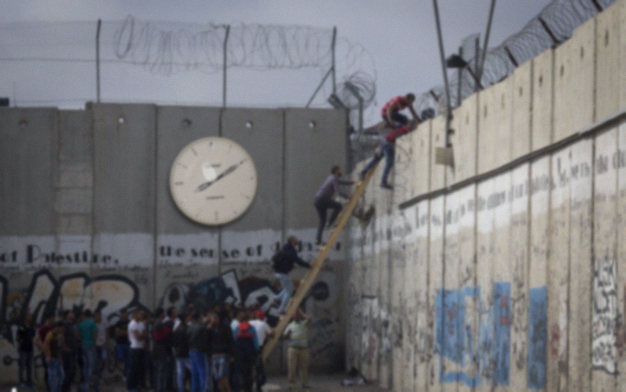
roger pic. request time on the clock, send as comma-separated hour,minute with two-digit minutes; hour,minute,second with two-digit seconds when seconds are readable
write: 8,10
